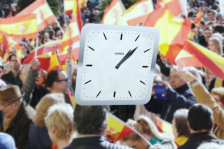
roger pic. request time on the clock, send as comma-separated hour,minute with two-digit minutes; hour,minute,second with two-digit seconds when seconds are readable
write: 1,07
